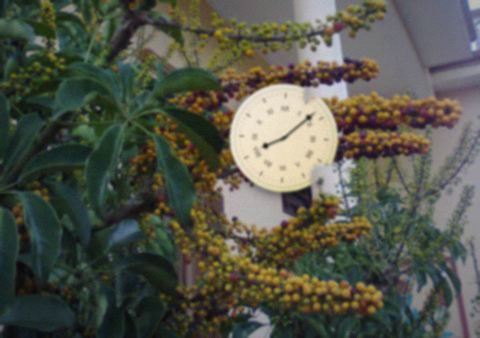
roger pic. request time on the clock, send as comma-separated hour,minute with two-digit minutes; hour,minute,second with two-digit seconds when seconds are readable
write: 8,08
